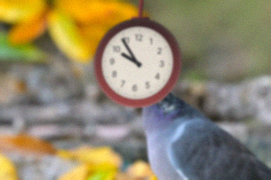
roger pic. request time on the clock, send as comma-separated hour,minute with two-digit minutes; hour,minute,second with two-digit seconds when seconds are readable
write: 9,54
